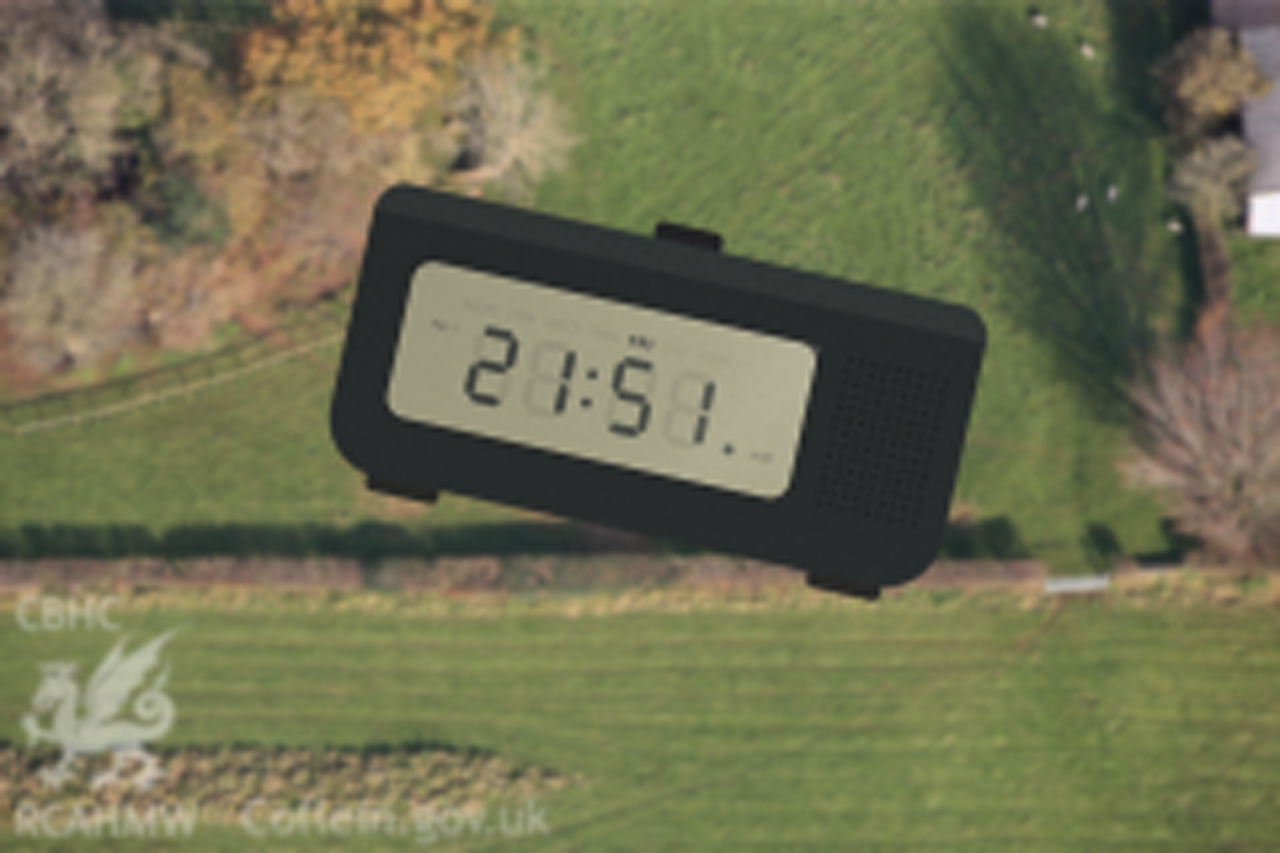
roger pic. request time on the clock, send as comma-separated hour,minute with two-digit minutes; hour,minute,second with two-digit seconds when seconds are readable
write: 21,51
